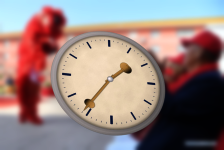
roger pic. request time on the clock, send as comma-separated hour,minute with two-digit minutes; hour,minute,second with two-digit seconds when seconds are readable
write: 1,36
